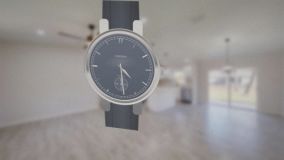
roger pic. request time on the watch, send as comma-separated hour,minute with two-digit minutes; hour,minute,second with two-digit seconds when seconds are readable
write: 4,29
